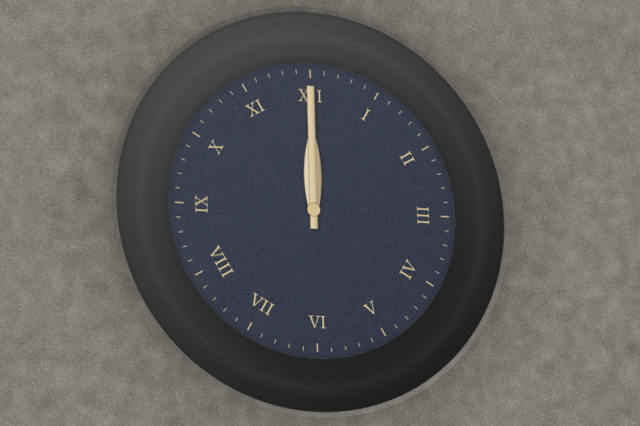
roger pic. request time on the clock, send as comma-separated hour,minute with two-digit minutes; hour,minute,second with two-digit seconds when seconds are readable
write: 12,00
